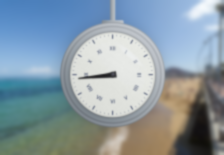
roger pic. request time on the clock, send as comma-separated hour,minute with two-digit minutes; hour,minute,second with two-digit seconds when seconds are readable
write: 8,44
